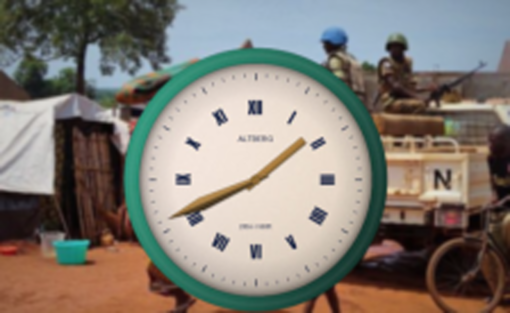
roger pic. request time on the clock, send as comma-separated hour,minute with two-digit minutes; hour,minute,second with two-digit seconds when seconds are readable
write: 1,41
